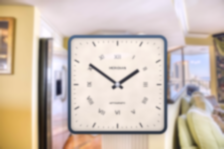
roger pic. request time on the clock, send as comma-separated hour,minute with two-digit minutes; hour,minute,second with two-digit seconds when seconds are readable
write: 1,51
